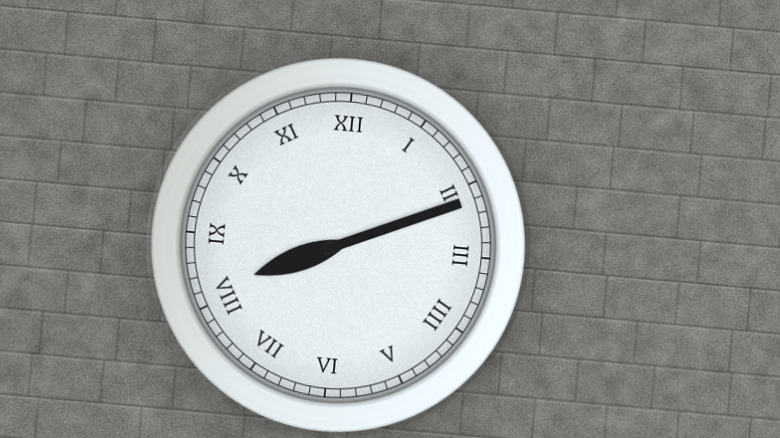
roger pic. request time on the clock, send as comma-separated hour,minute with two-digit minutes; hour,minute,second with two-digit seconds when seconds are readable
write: 8,11
